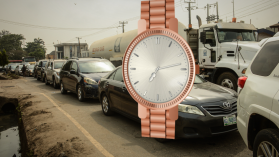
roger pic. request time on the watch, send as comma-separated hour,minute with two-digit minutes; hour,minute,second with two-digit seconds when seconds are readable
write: 7,13
